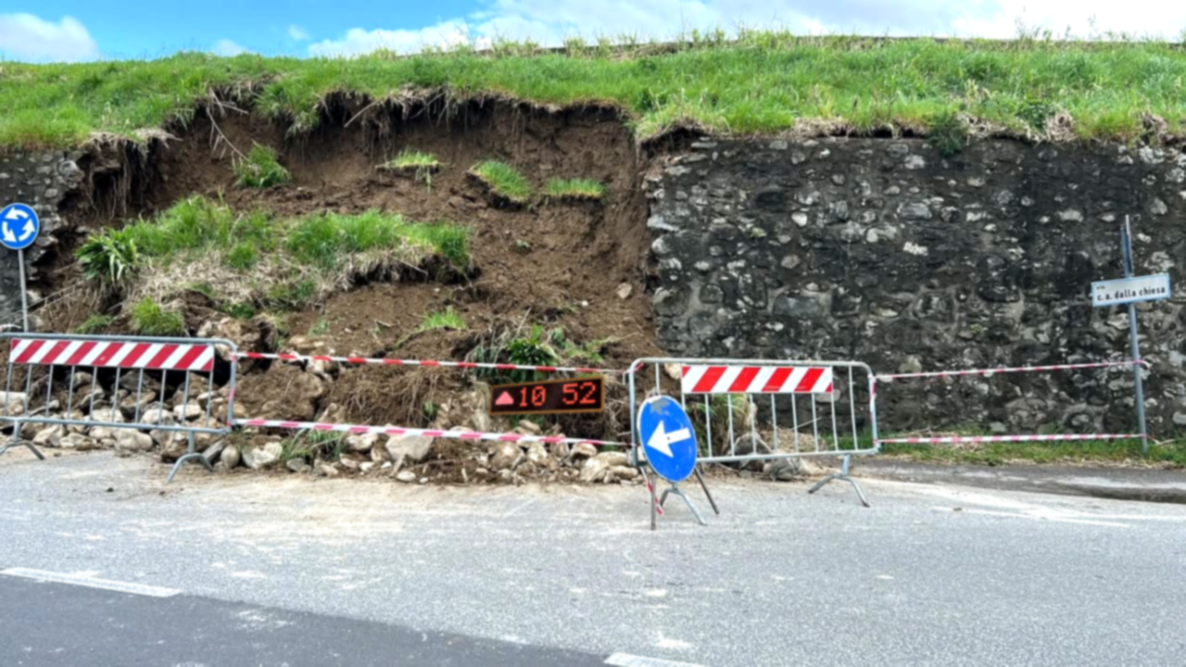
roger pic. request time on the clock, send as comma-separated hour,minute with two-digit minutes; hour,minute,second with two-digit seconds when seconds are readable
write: 10,52
